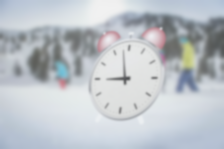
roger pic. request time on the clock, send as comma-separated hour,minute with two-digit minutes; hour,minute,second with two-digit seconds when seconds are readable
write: 8,58
